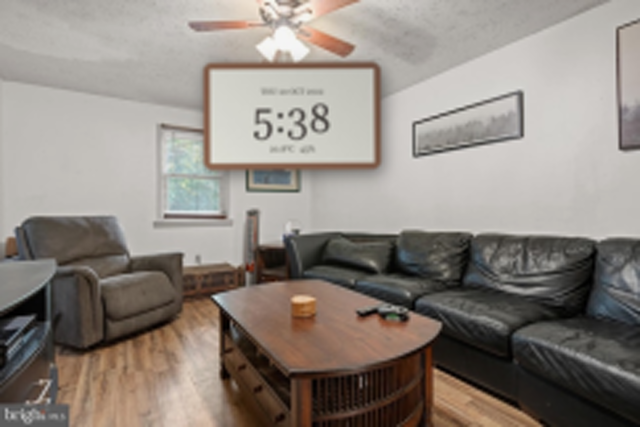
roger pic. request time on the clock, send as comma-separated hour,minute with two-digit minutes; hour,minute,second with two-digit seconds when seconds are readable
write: 5,38
